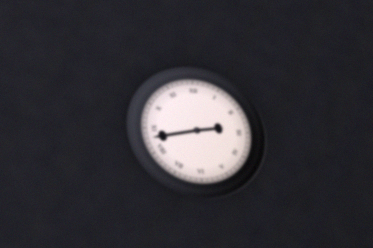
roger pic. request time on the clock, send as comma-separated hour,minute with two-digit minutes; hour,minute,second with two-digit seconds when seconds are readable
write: 2,43
